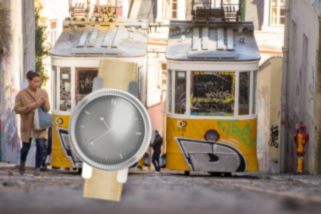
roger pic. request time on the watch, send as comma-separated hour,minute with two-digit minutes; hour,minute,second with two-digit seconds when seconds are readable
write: 10,38
